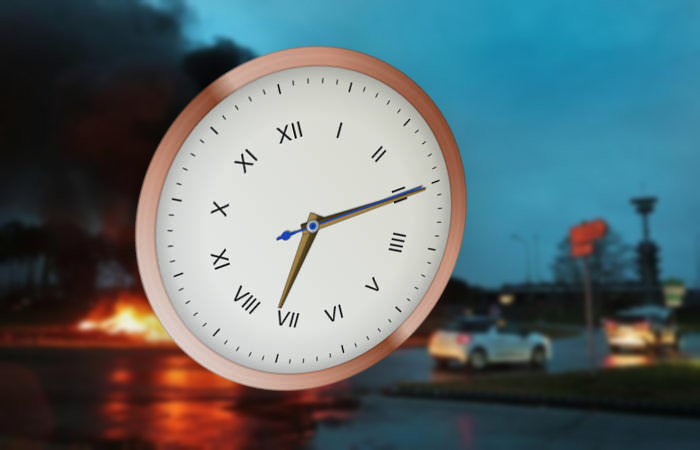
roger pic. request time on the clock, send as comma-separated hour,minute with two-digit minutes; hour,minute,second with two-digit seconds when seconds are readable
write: 7,15,15
